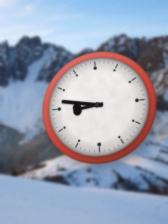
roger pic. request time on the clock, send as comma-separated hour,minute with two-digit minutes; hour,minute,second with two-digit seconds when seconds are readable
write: 8,47
